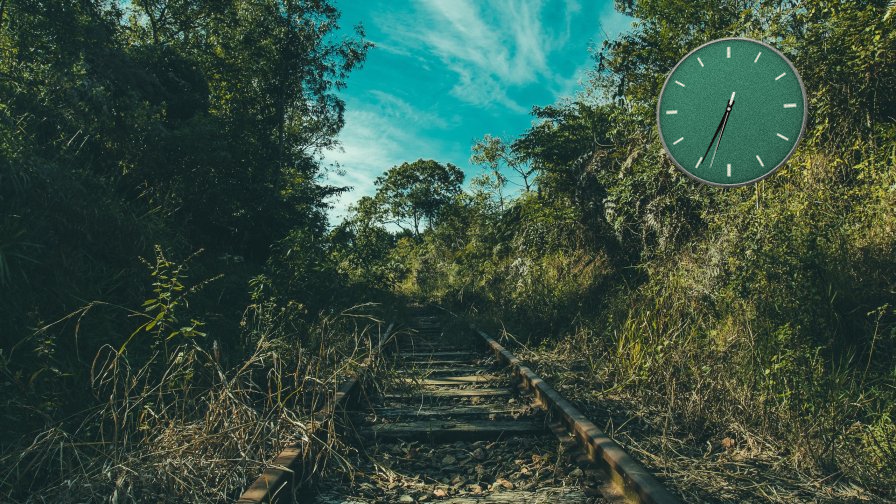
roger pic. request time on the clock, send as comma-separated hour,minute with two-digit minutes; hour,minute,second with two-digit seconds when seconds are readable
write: 6,34,33
